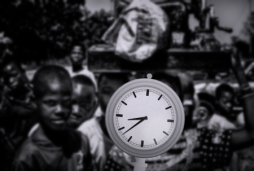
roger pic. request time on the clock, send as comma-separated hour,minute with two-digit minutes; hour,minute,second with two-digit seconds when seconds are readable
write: 8,38
